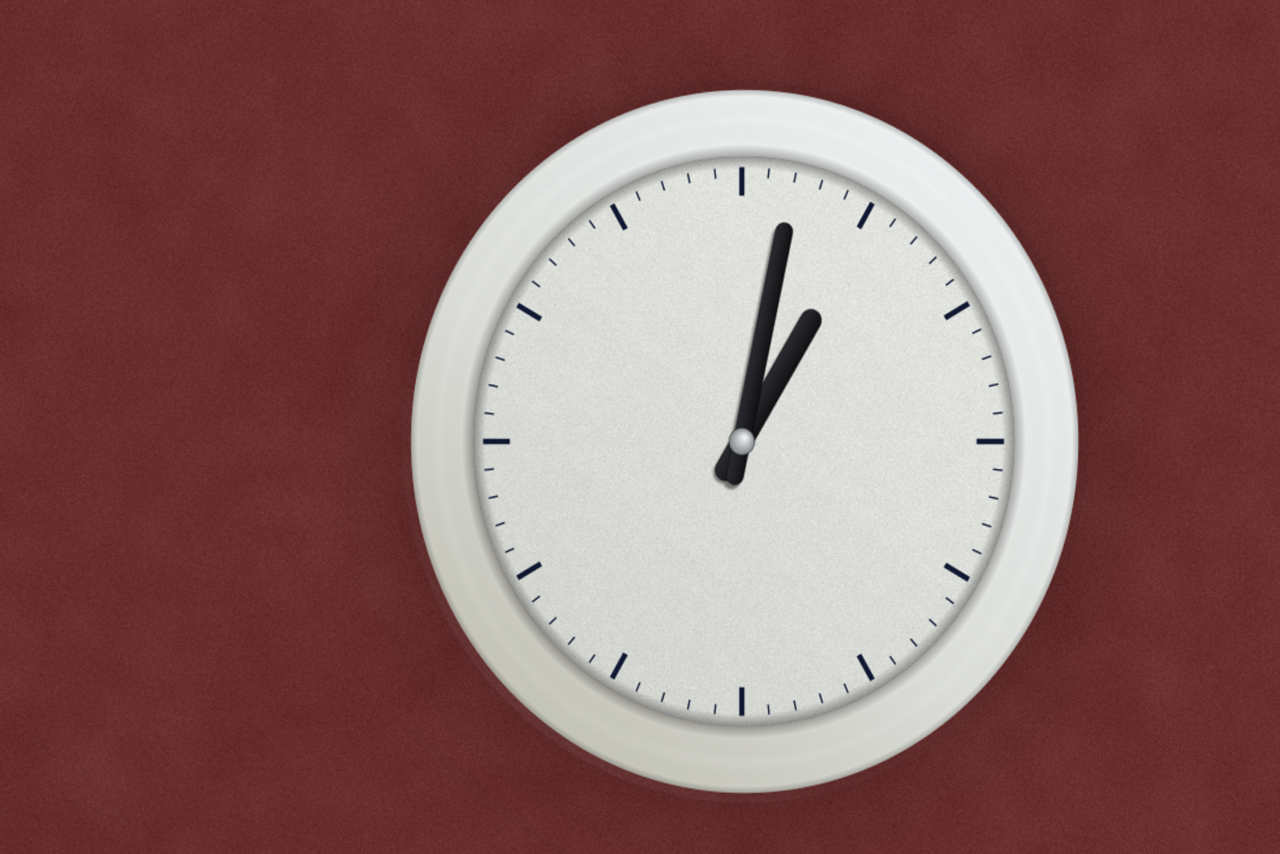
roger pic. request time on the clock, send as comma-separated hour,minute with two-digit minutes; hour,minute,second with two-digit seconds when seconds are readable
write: 1,02
